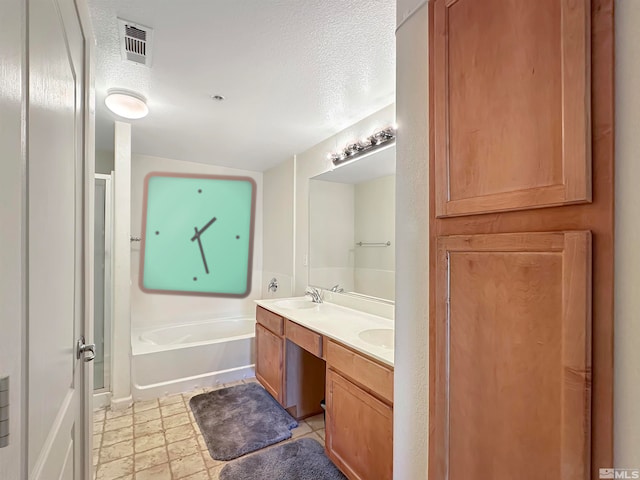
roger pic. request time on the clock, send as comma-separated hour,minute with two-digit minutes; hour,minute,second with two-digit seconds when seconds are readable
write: 1,27
